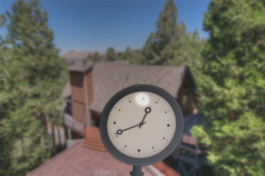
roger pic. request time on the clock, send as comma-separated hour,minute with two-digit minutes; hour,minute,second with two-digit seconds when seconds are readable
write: 12,41
